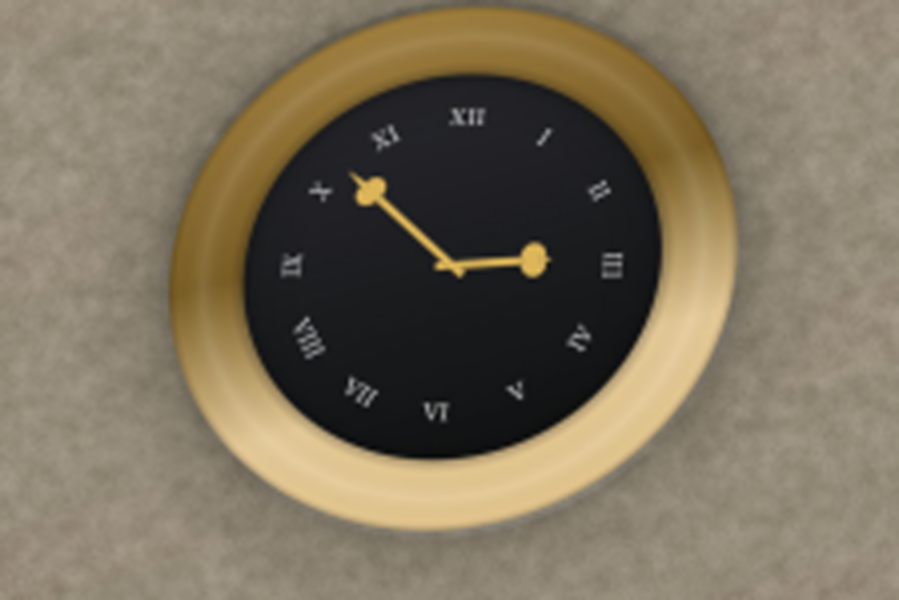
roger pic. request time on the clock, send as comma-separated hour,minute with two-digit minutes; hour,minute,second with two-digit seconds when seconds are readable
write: 2,52
